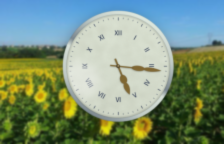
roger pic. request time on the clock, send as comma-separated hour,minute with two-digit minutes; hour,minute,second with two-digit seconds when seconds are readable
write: 5,16
